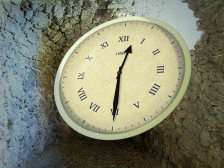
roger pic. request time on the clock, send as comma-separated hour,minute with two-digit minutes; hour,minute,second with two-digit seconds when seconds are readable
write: 12,30
